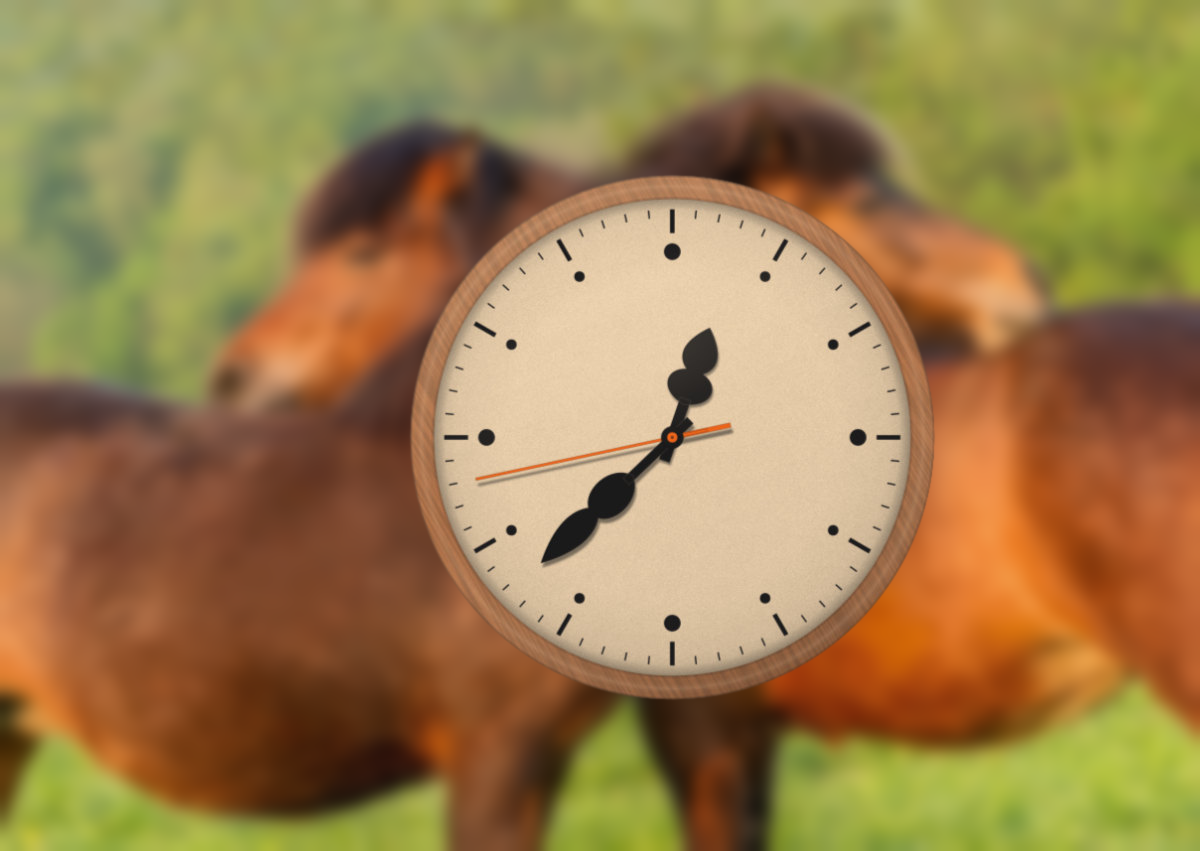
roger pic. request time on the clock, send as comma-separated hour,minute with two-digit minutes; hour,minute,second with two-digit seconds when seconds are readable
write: 12,37,43
